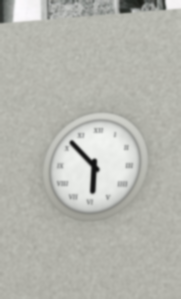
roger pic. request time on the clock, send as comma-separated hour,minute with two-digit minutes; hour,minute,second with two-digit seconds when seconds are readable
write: 5,52
